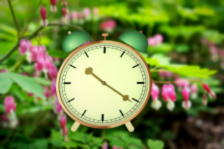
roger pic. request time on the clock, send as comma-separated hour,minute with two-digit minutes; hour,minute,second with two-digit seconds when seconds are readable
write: 10,21
